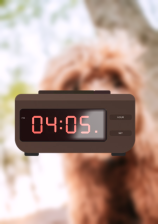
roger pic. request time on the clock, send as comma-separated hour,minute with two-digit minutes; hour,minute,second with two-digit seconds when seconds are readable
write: 4,05
